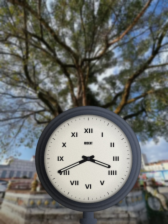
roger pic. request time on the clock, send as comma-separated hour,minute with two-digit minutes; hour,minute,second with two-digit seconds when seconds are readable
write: 3,41
